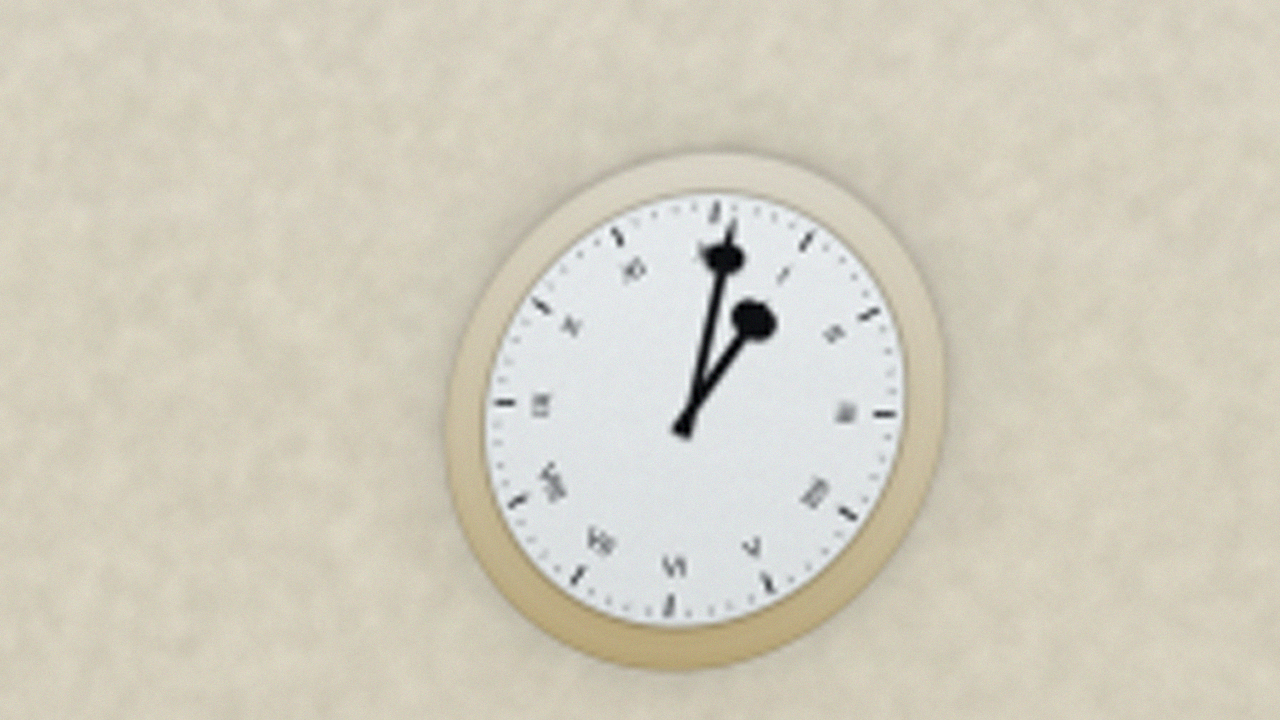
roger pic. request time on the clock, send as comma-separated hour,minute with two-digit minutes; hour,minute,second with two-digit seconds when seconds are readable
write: 1,01
